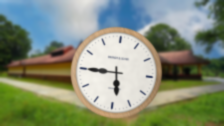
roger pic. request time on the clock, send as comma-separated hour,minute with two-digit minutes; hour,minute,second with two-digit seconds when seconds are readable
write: 5,45
